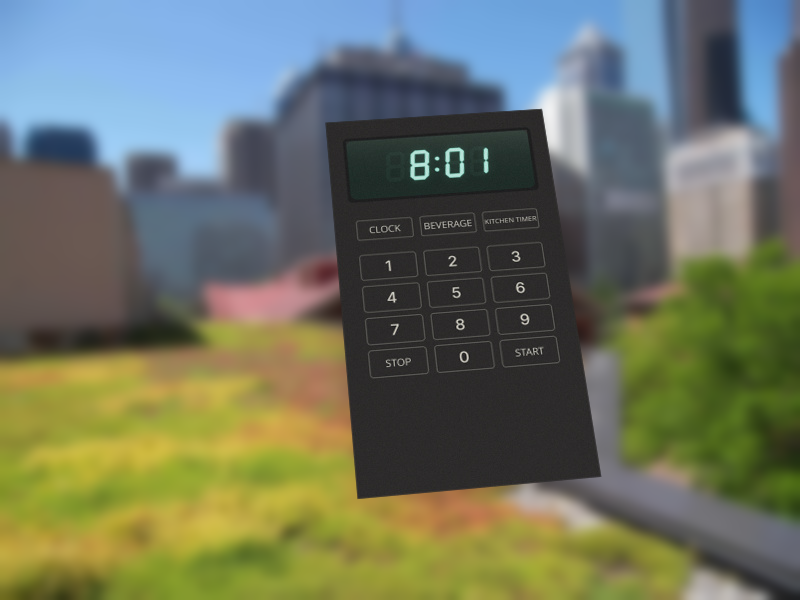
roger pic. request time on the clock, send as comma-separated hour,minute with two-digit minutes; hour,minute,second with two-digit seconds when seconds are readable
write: 8,01
